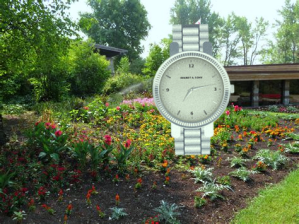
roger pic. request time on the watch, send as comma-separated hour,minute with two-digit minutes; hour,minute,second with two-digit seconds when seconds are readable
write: 7,13
